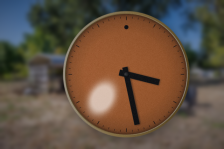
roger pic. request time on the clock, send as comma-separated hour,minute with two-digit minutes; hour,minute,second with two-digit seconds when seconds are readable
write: 3,28
